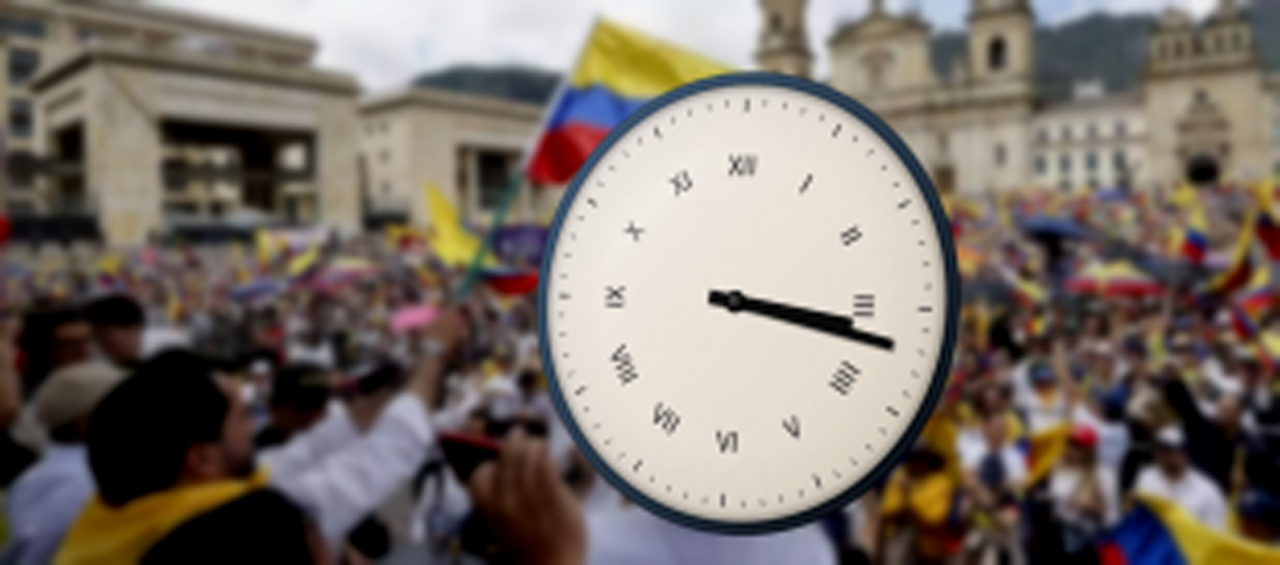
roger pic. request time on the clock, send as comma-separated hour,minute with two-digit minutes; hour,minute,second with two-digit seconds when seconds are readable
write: 3,17
